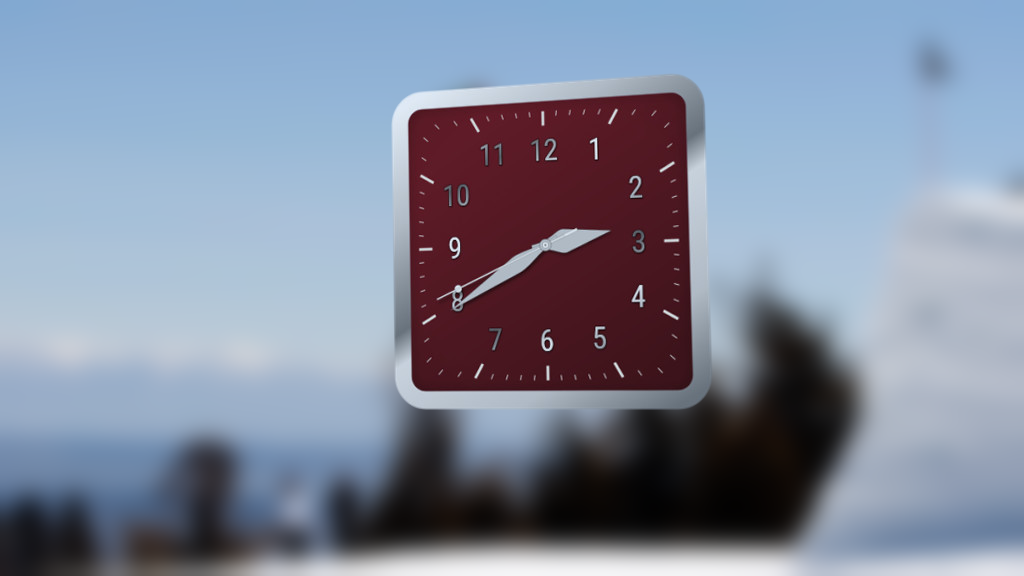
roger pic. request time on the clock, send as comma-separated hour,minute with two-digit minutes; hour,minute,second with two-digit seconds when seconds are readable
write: 2,39,41
